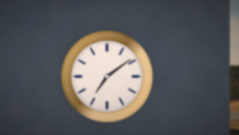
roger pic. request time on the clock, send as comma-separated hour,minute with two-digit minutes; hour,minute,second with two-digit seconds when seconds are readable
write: 7,09
